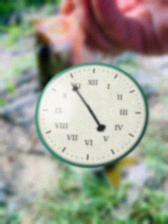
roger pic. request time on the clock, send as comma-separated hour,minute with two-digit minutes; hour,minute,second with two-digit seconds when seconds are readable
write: 4,54
